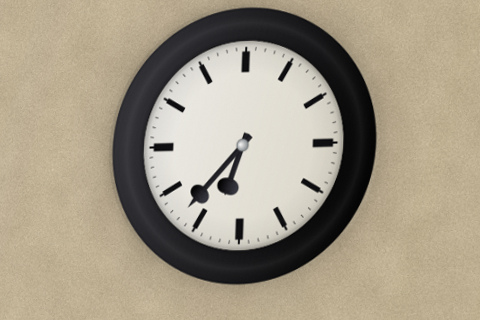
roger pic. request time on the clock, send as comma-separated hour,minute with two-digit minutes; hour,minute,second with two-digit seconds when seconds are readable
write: 6,37
